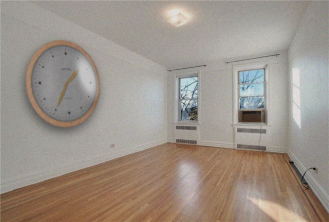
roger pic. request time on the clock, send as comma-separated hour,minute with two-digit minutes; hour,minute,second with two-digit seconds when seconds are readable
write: 1,35
